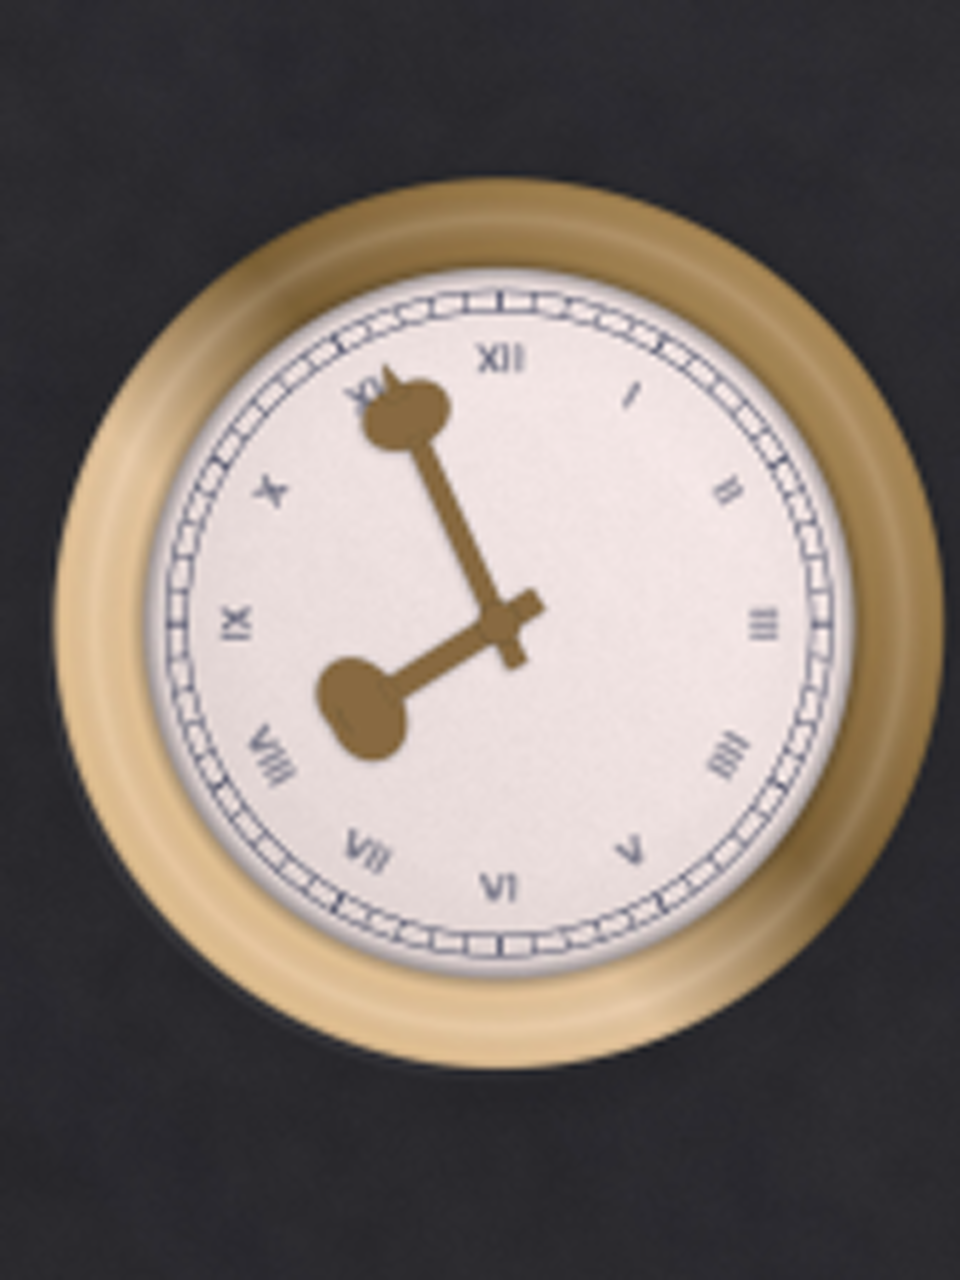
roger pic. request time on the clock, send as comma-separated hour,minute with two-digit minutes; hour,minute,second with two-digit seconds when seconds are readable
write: 7,56
